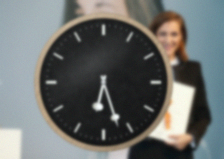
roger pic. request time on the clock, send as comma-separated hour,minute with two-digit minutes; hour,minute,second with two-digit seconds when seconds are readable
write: 6,27
